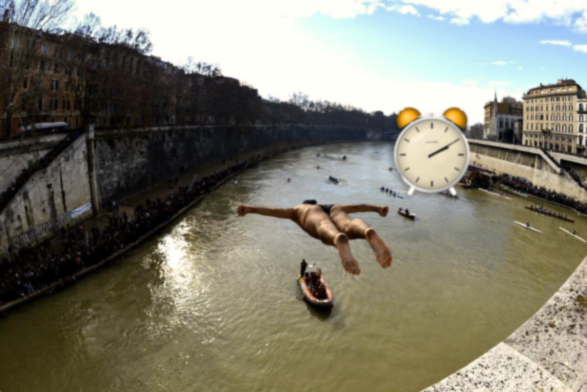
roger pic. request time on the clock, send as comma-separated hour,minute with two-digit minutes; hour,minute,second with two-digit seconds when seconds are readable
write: 2,10
